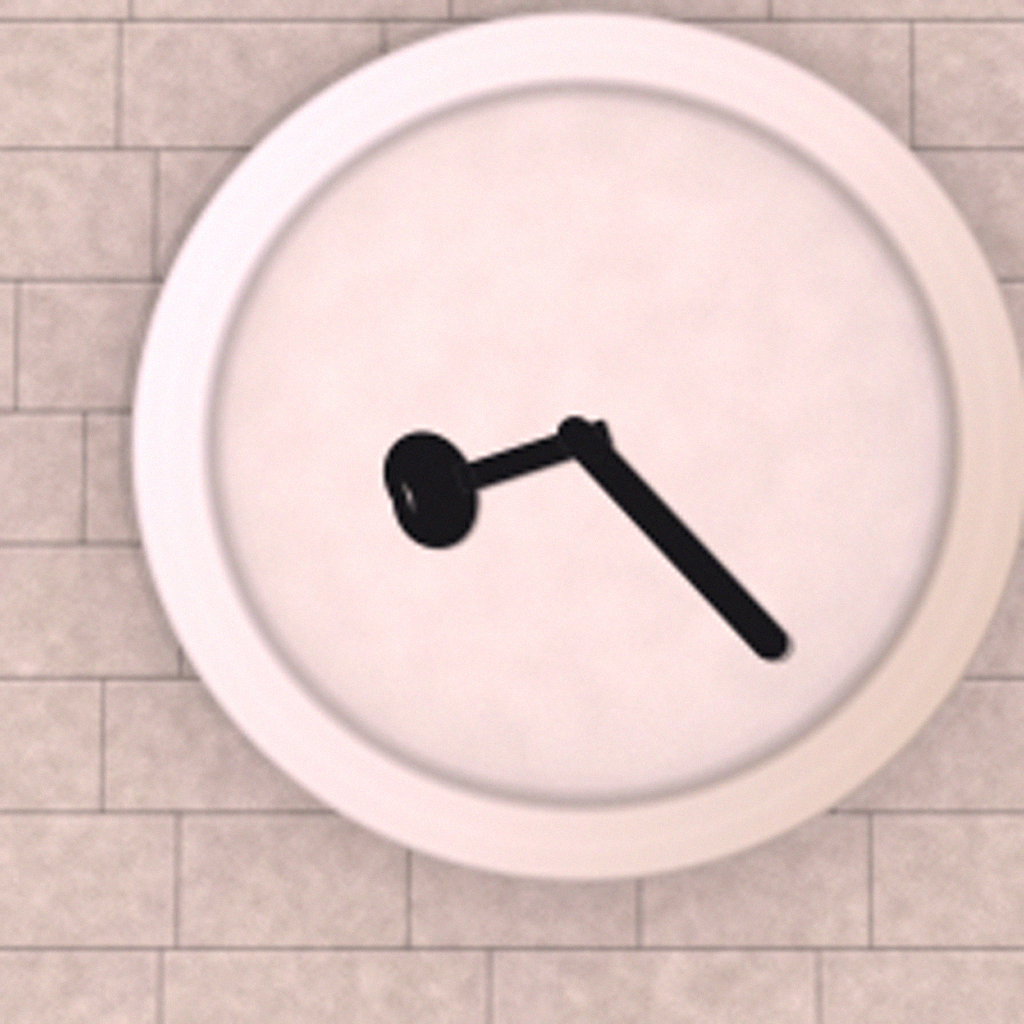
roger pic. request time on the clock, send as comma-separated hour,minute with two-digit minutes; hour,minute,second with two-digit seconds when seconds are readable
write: 8,23
